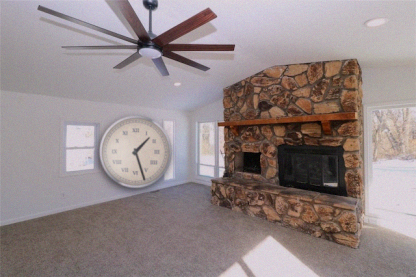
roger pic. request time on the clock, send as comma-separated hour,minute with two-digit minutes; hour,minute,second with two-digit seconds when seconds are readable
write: 1,27
